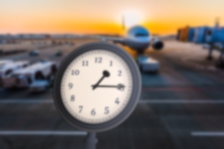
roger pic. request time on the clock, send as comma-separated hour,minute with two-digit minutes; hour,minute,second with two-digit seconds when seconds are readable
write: 1,15
